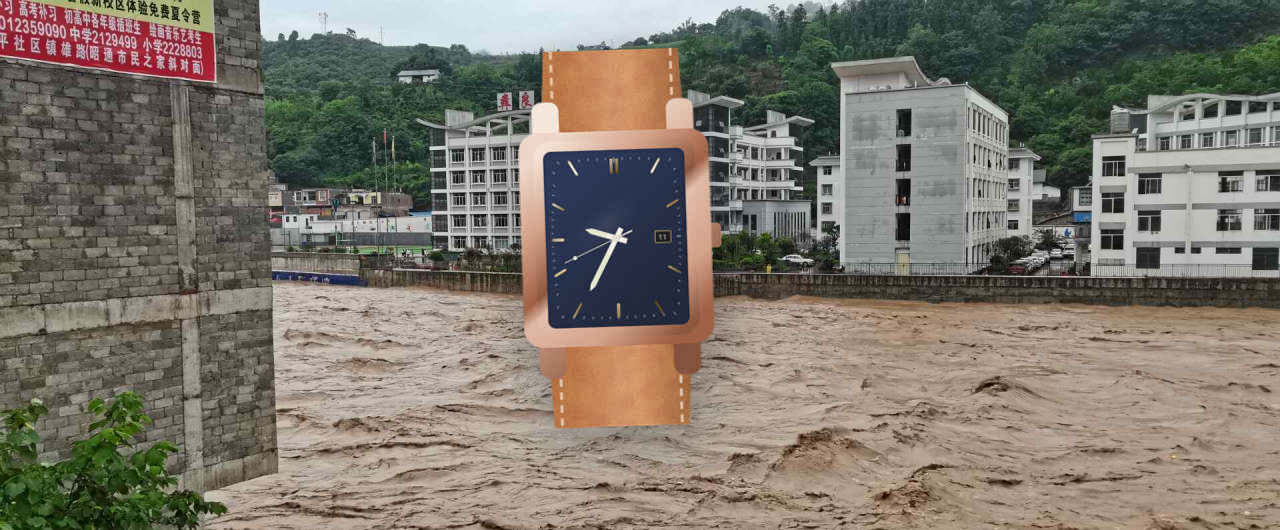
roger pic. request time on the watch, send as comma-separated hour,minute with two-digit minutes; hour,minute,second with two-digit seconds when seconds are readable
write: 9,34,41
